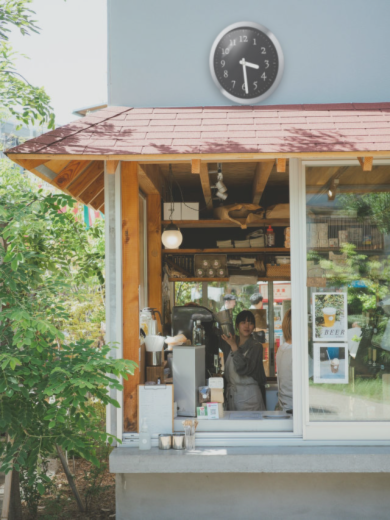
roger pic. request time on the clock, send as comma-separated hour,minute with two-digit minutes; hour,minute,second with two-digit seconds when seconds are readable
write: 3,29
